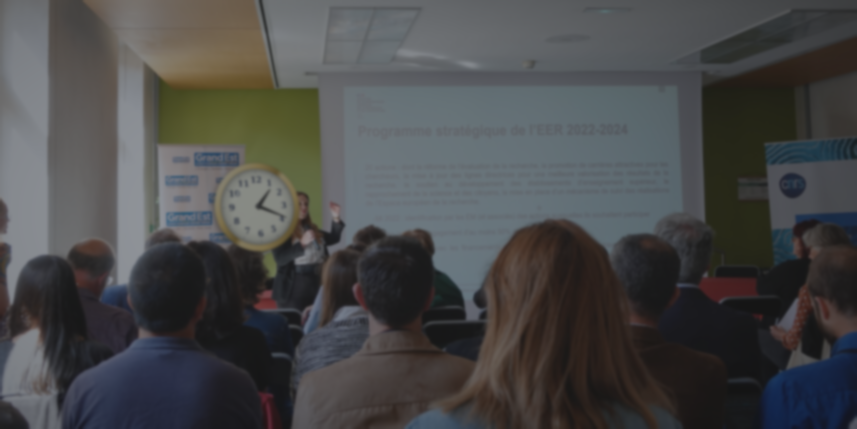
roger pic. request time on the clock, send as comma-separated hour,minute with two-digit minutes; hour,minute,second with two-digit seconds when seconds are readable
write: 1,19
